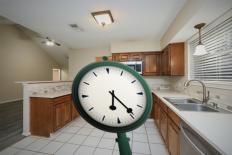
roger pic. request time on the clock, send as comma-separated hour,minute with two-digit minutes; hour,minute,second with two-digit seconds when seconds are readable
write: 6,24
